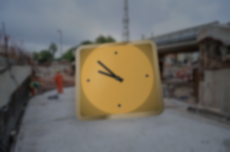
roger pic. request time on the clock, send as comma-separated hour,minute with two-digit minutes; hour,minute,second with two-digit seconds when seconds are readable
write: 9,53
